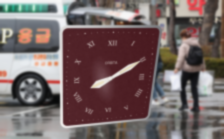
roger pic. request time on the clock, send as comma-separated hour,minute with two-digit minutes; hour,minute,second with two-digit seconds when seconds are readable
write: 8,10
